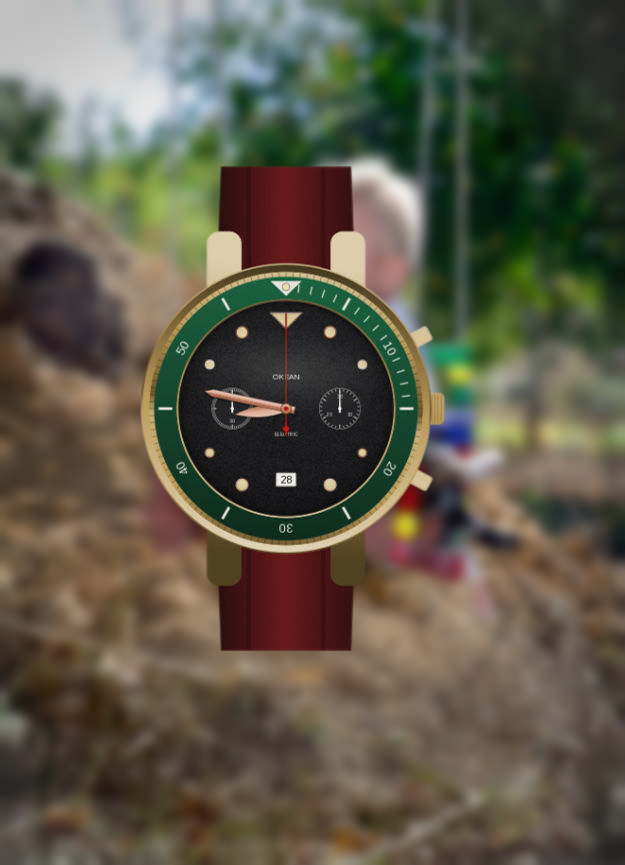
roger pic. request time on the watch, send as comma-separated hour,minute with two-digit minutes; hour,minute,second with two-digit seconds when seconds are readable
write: 8,47
